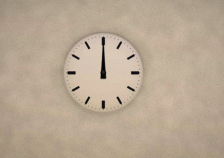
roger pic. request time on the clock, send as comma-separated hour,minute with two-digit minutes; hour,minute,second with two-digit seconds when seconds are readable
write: 12,00
